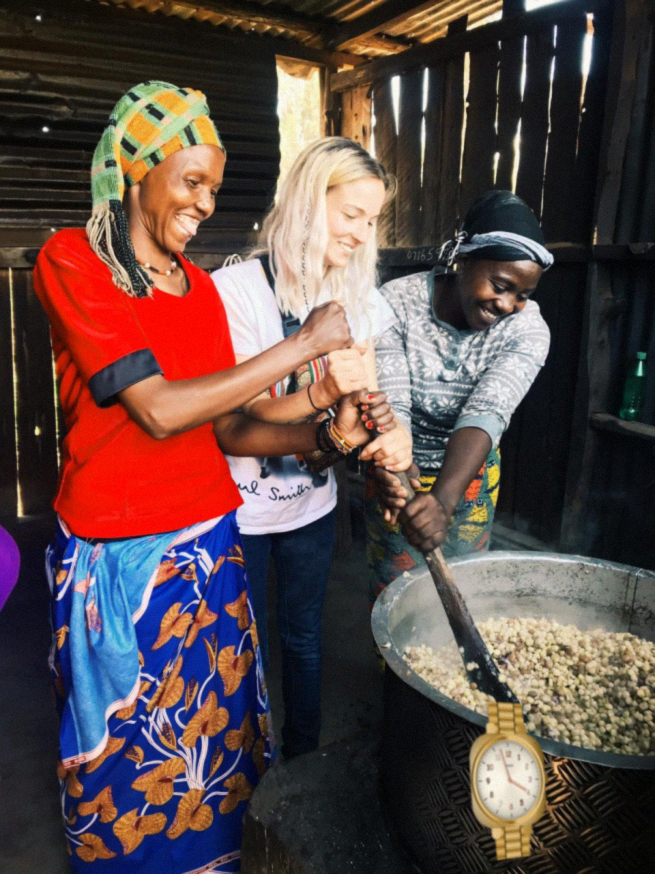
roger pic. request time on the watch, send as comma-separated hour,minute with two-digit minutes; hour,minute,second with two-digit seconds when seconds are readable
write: 3,57
